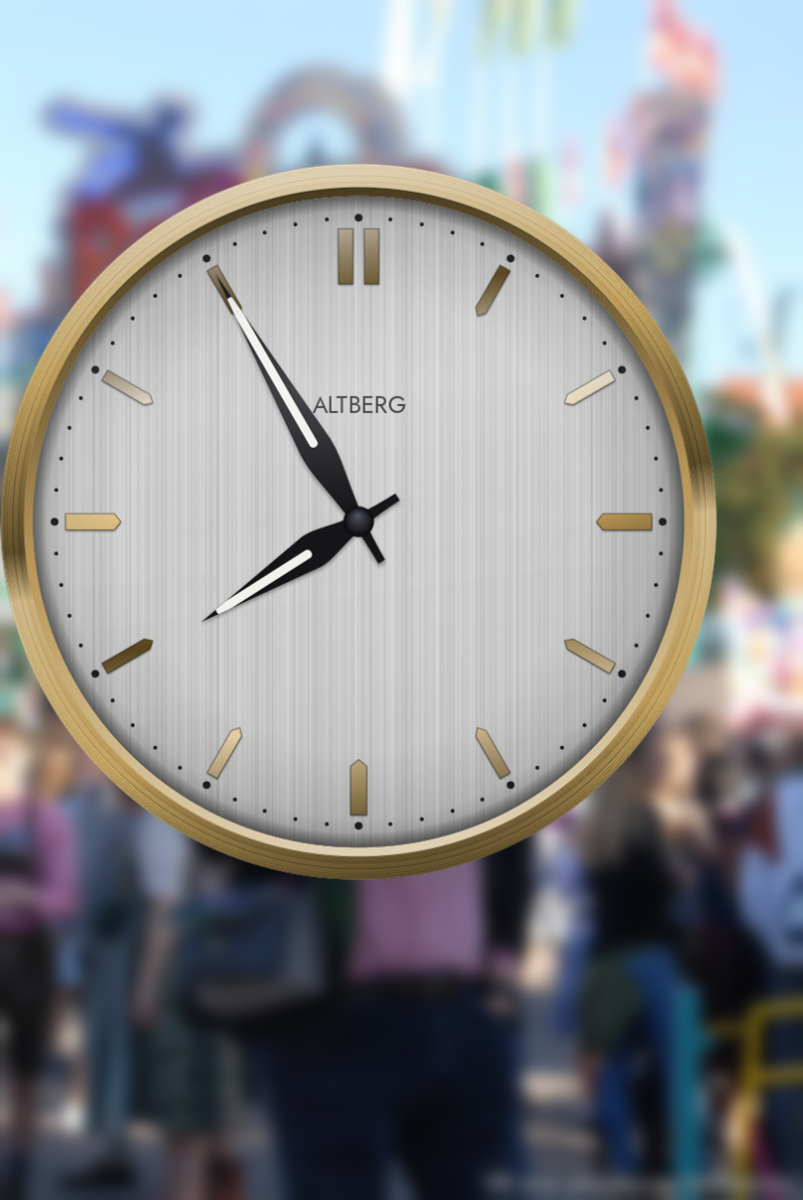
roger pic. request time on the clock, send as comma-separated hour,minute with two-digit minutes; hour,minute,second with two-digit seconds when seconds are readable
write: 7,55
